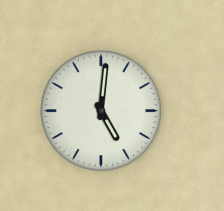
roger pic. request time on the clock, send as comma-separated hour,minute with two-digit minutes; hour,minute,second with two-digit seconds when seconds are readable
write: 5,01
